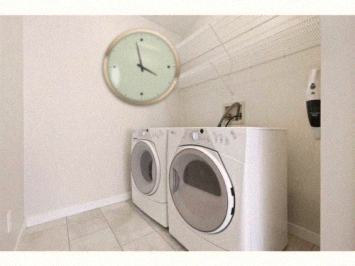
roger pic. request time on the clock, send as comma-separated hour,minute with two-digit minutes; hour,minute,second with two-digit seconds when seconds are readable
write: 3,58
